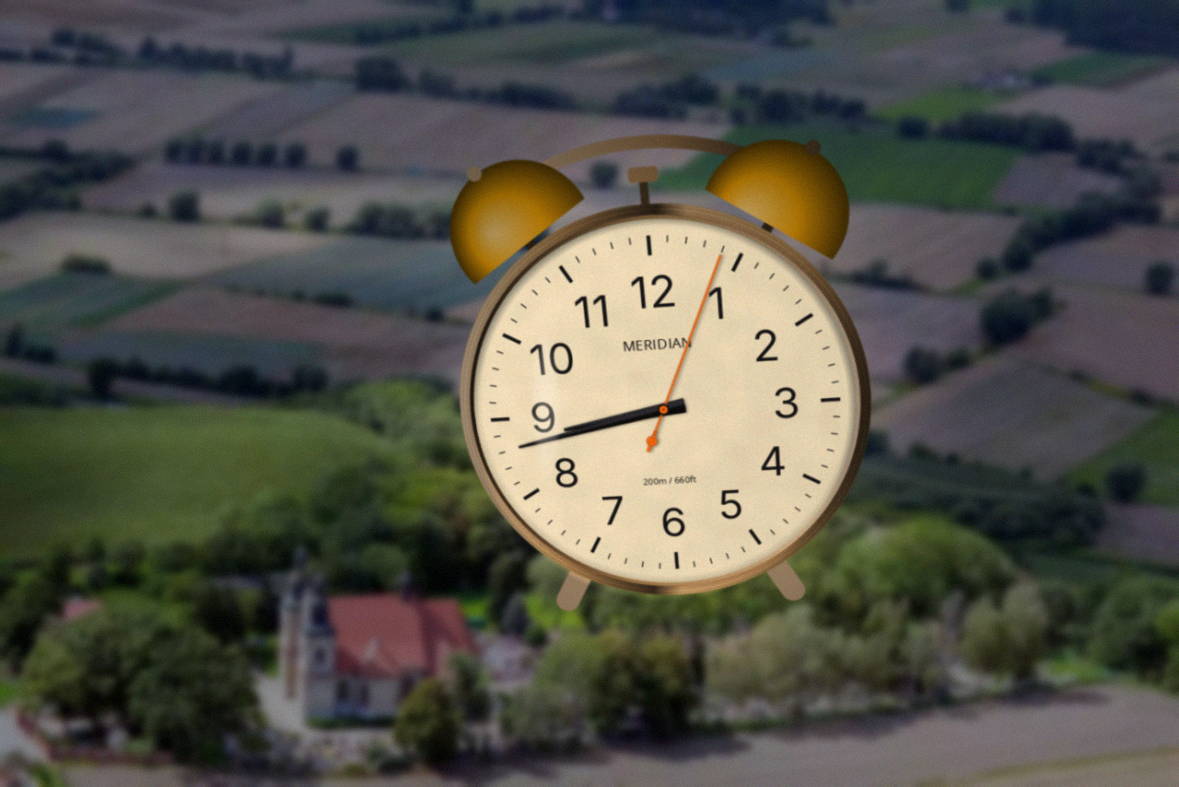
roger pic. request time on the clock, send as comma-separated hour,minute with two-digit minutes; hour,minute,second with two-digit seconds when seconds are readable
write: 8,43,04
